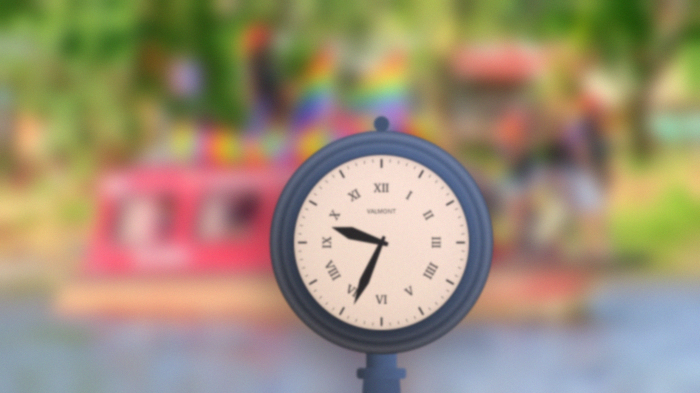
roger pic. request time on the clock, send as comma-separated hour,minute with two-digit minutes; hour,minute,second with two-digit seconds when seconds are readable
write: 9,34
